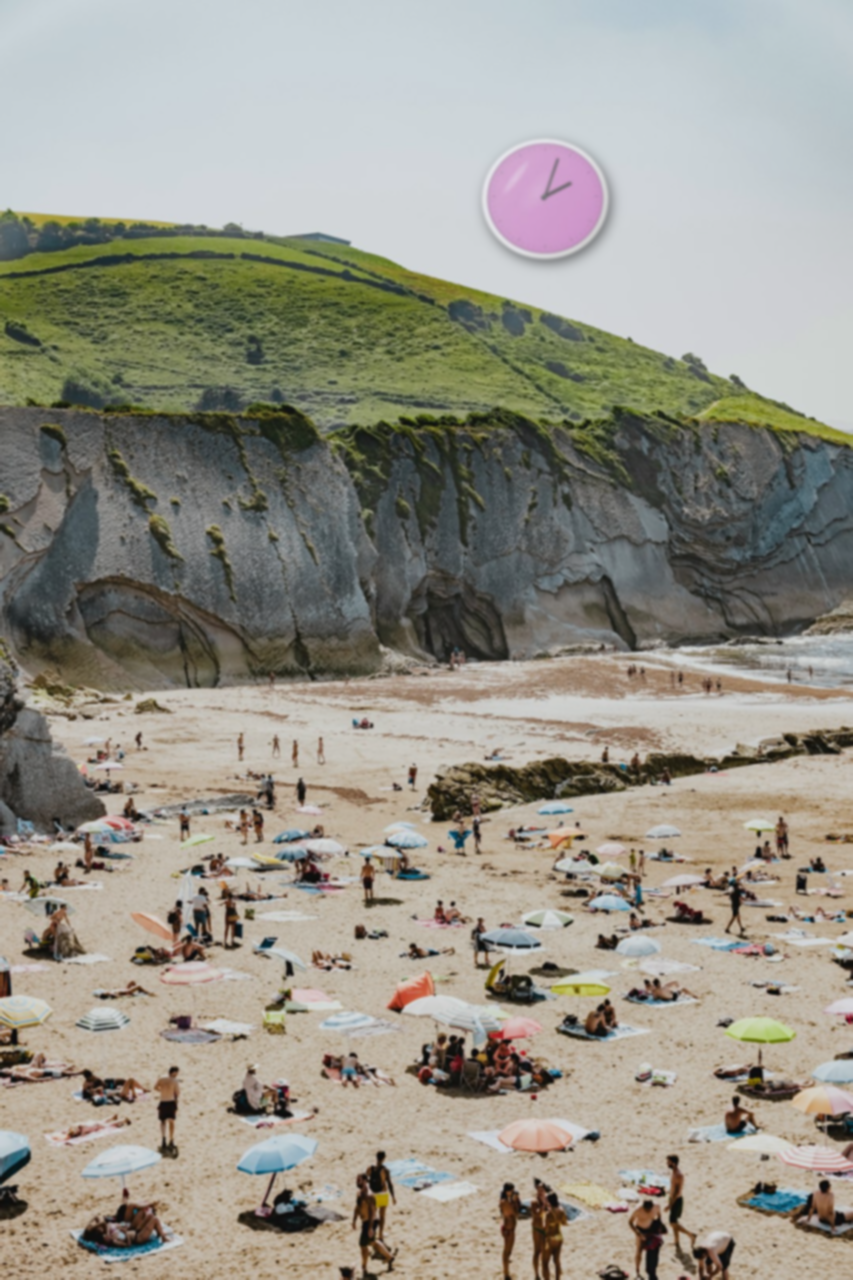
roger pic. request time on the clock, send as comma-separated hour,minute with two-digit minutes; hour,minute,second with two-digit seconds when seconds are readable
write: 2,03
